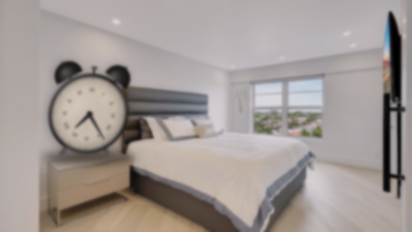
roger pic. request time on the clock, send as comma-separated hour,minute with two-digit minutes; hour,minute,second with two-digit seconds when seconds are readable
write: 7,24
